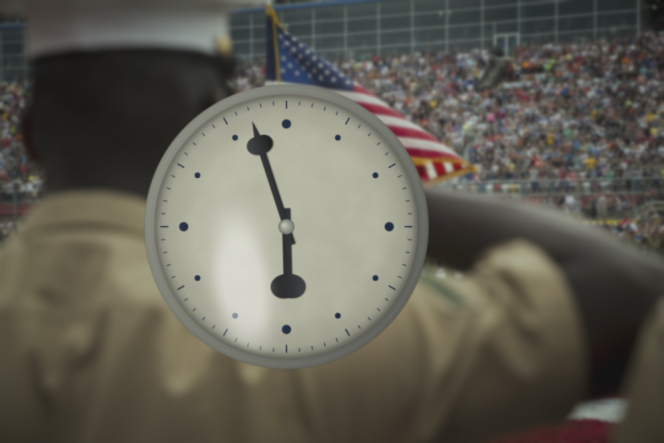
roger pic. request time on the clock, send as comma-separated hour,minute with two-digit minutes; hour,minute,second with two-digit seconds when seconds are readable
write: 5,57
